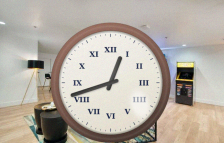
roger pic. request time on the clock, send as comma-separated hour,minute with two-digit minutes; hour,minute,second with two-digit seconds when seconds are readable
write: 12,42
